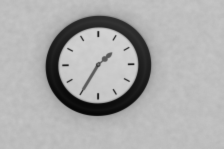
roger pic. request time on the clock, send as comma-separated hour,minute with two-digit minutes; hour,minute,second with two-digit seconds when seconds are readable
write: 1,35
